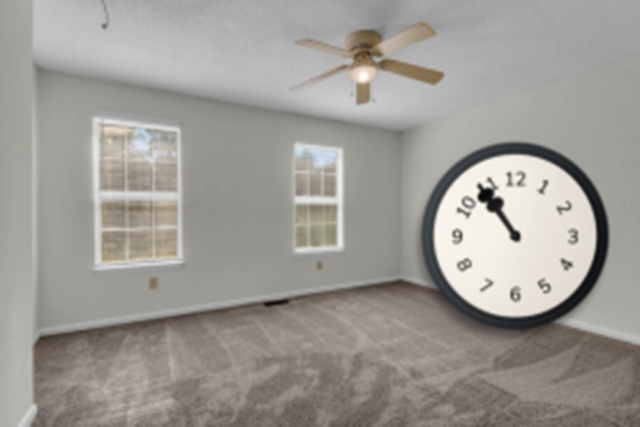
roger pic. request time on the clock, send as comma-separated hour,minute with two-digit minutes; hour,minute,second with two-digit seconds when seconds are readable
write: 10,54
